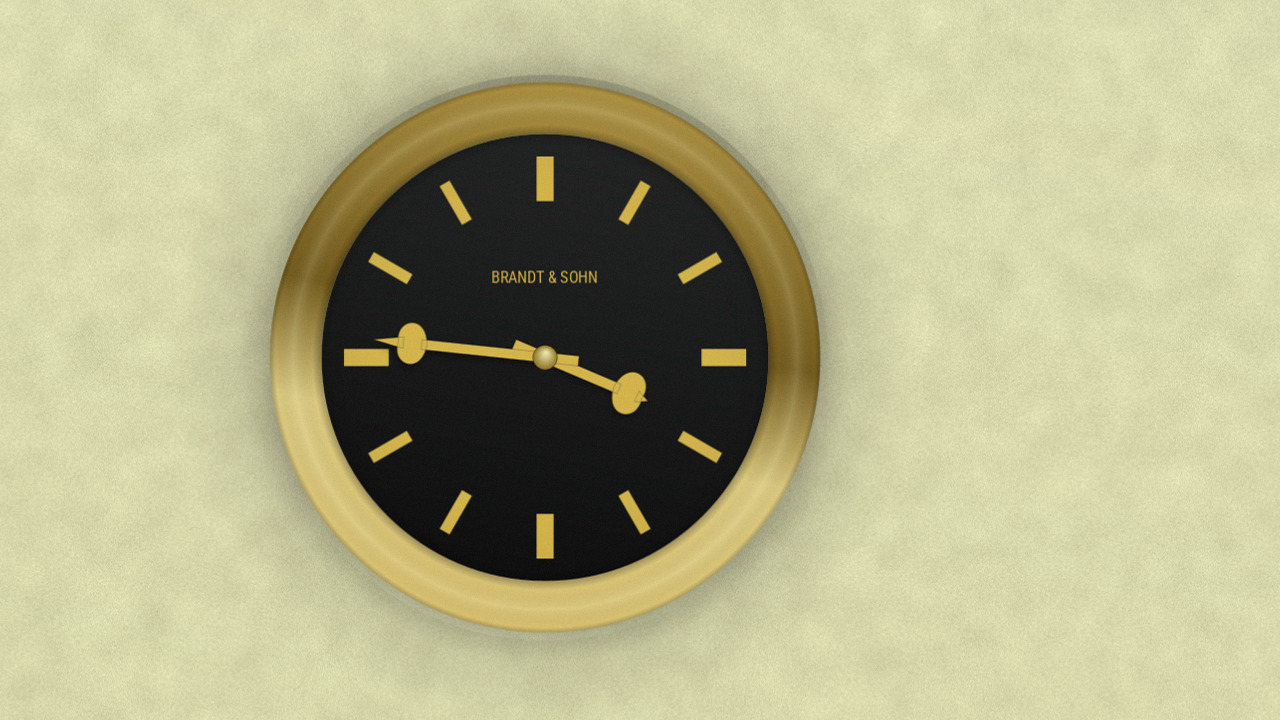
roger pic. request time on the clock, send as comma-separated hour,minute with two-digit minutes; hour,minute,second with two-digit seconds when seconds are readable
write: 3,46
